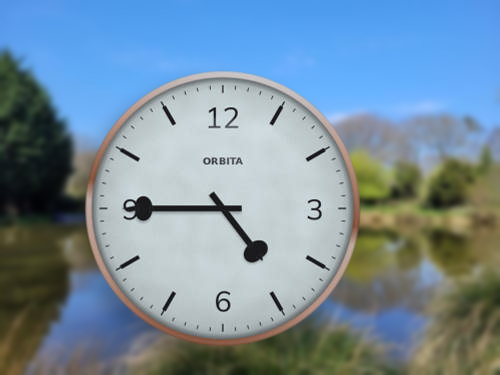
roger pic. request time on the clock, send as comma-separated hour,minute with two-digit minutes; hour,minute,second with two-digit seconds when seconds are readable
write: 4,45
